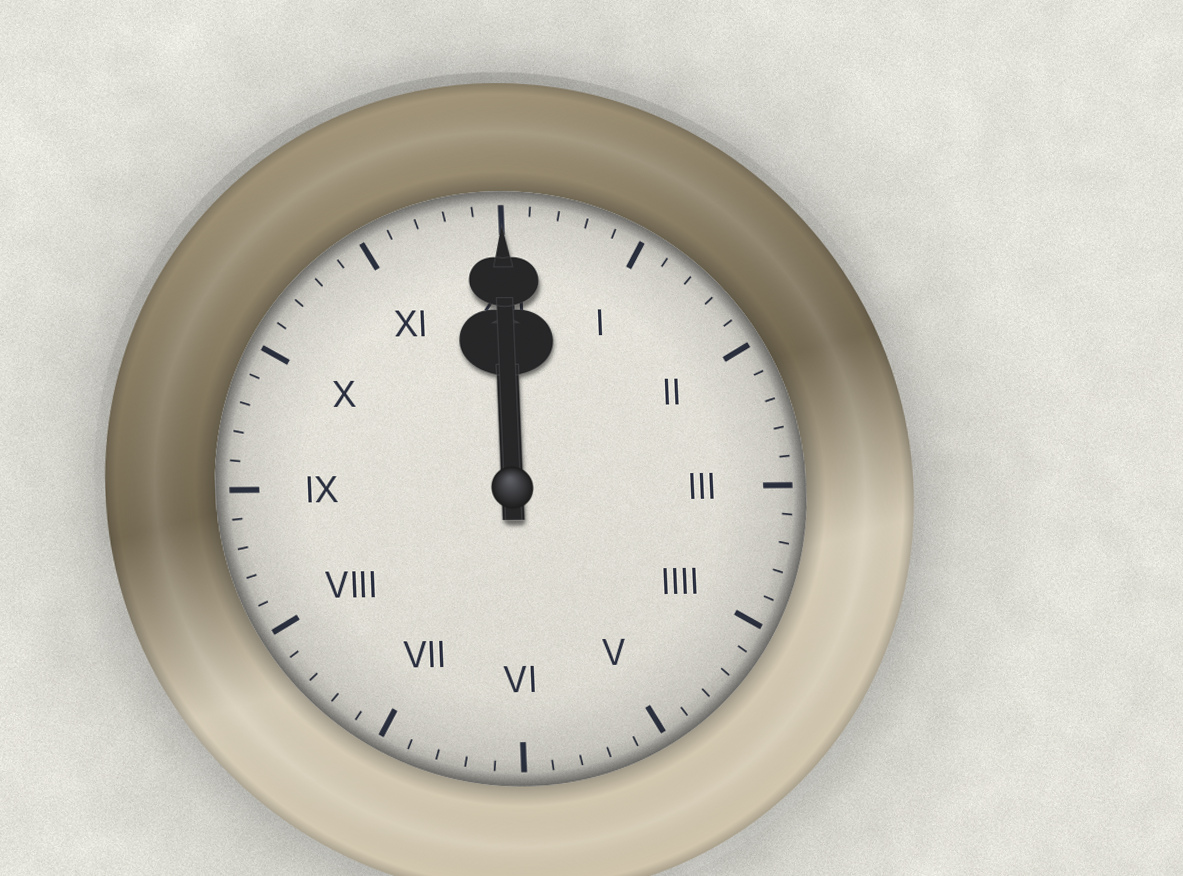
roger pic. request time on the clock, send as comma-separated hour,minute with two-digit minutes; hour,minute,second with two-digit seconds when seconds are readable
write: 12,00
